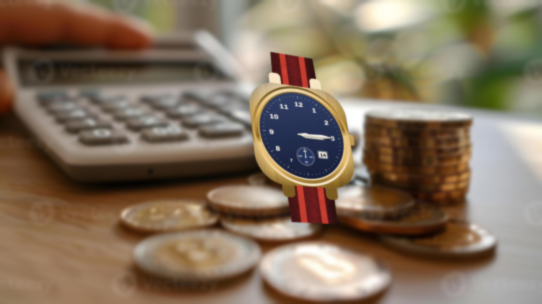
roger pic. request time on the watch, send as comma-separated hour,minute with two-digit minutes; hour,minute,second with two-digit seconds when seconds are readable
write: 3,15
